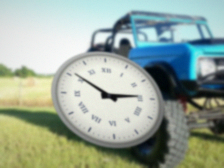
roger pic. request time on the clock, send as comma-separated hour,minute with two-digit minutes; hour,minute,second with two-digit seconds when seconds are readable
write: 2,51
